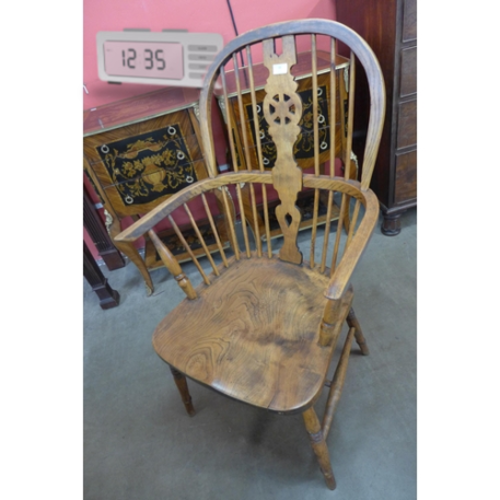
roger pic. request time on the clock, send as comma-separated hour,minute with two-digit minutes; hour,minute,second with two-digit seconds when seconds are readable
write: 12,35
